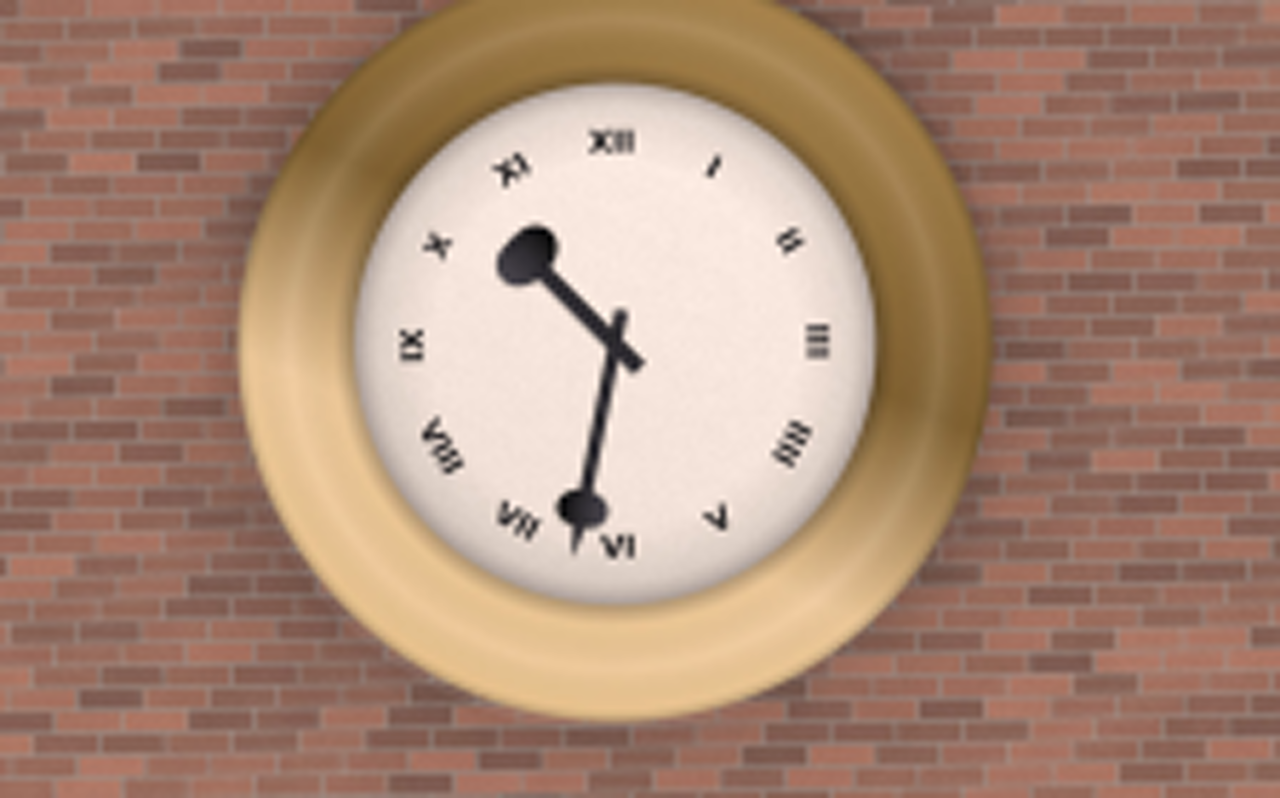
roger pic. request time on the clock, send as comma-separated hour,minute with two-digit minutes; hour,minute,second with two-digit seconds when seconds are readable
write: 10,32
